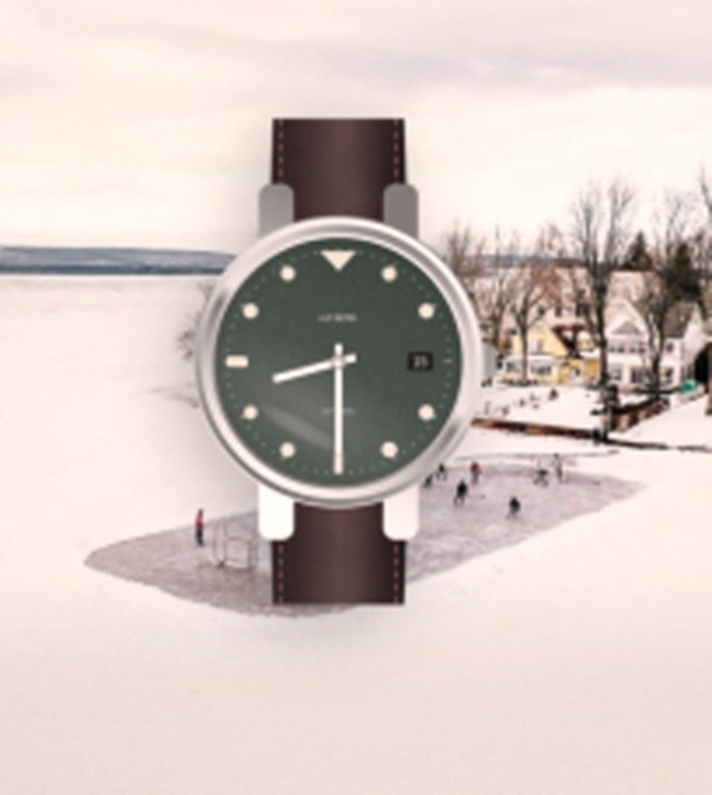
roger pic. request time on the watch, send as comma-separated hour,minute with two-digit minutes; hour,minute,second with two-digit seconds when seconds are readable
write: 8,30
